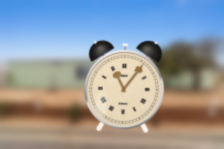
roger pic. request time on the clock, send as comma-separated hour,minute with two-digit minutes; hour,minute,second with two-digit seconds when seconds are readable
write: 11,06
